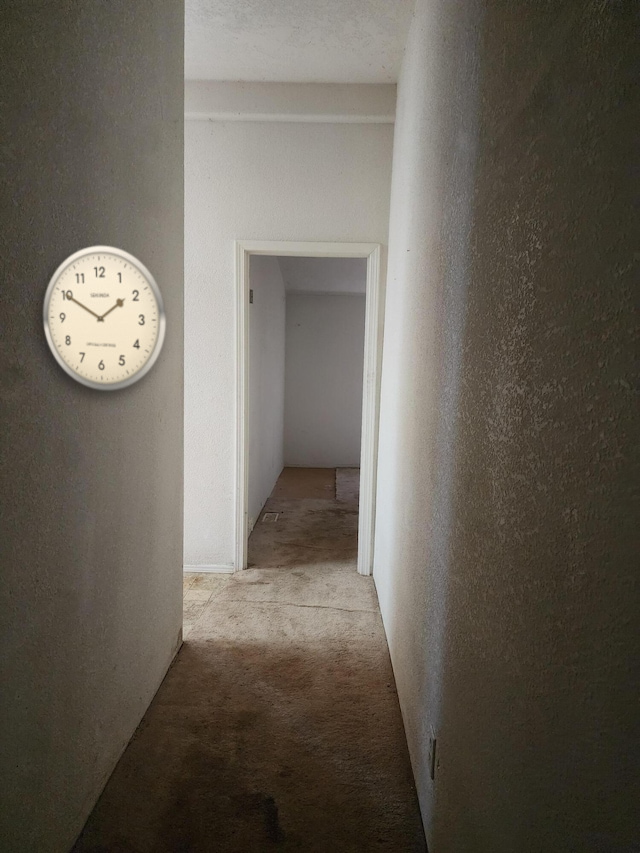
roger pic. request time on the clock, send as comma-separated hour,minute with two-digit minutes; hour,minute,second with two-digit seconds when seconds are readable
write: 1,50
